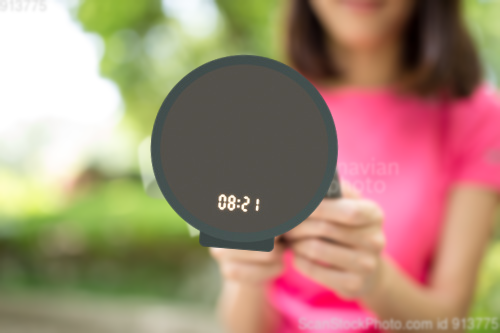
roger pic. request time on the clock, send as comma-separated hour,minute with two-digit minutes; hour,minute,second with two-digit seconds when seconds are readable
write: 8,21
